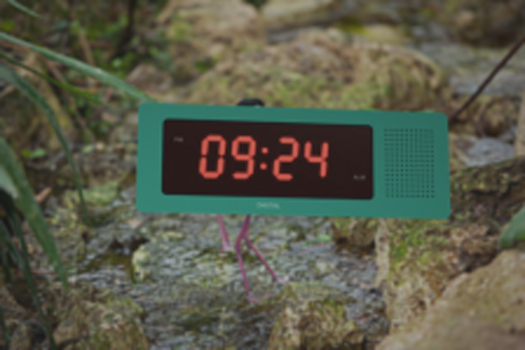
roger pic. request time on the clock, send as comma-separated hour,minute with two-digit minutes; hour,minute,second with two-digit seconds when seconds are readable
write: 9,24
